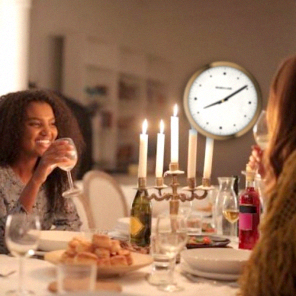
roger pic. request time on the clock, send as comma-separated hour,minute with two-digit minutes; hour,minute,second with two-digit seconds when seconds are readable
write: 8,09
